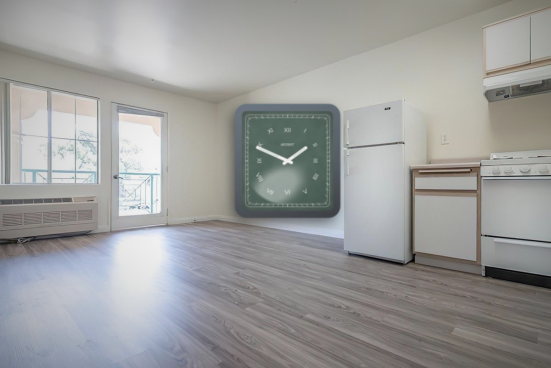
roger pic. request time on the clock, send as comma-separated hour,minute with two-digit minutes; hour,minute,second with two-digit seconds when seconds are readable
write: 1,49
